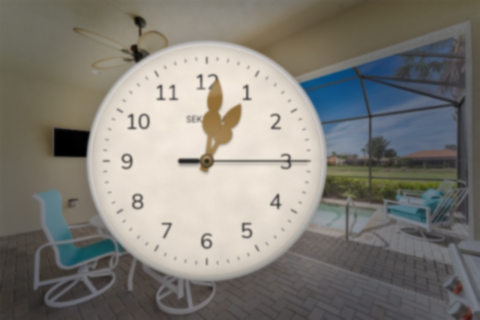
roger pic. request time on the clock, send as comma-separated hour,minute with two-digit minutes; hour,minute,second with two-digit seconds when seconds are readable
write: 1,01,15
